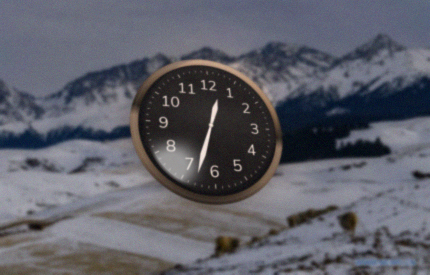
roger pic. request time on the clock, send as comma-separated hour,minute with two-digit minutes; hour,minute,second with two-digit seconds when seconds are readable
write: 12,33
